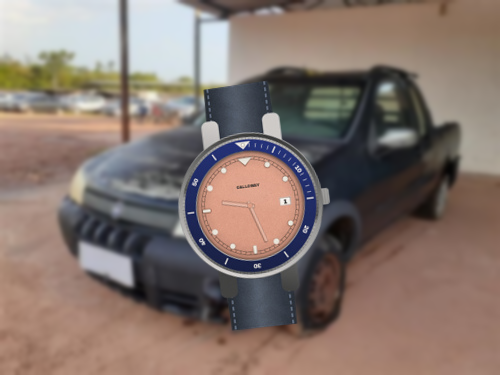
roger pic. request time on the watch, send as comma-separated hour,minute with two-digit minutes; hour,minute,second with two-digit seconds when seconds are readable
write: 9,27
